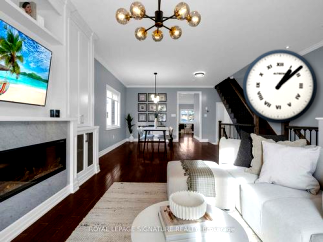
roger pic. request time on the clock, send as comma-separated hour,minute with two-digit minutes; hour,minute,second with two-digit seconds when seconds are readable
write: 1,08
